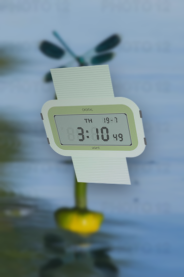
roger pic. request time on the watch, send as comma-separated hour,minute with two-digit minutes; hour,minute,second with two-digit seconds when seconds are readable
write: 3,10,49
